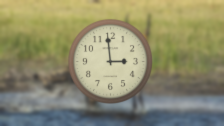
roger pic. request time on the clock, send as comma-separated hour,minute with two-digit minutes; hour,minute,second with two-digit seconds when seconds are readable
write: 2,59
